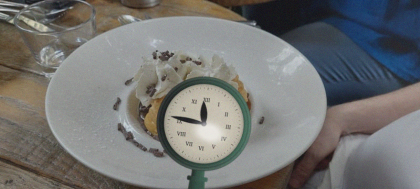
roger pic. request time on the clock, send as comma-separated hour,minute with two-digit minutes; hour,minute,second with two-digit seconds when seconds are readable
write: 11,46
